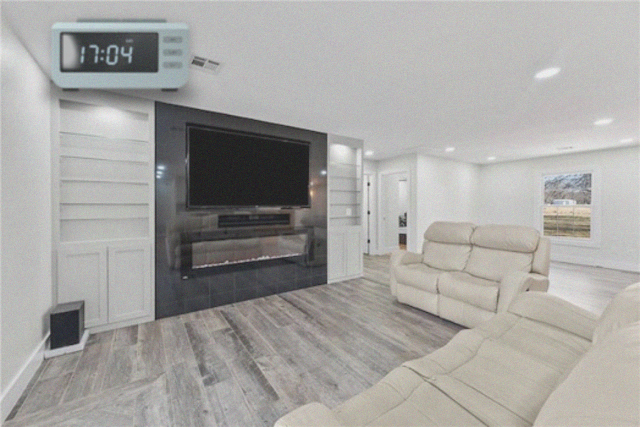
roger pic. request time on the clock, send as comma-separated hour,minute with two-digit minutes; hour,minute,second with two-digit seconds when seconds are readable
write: 17,04
